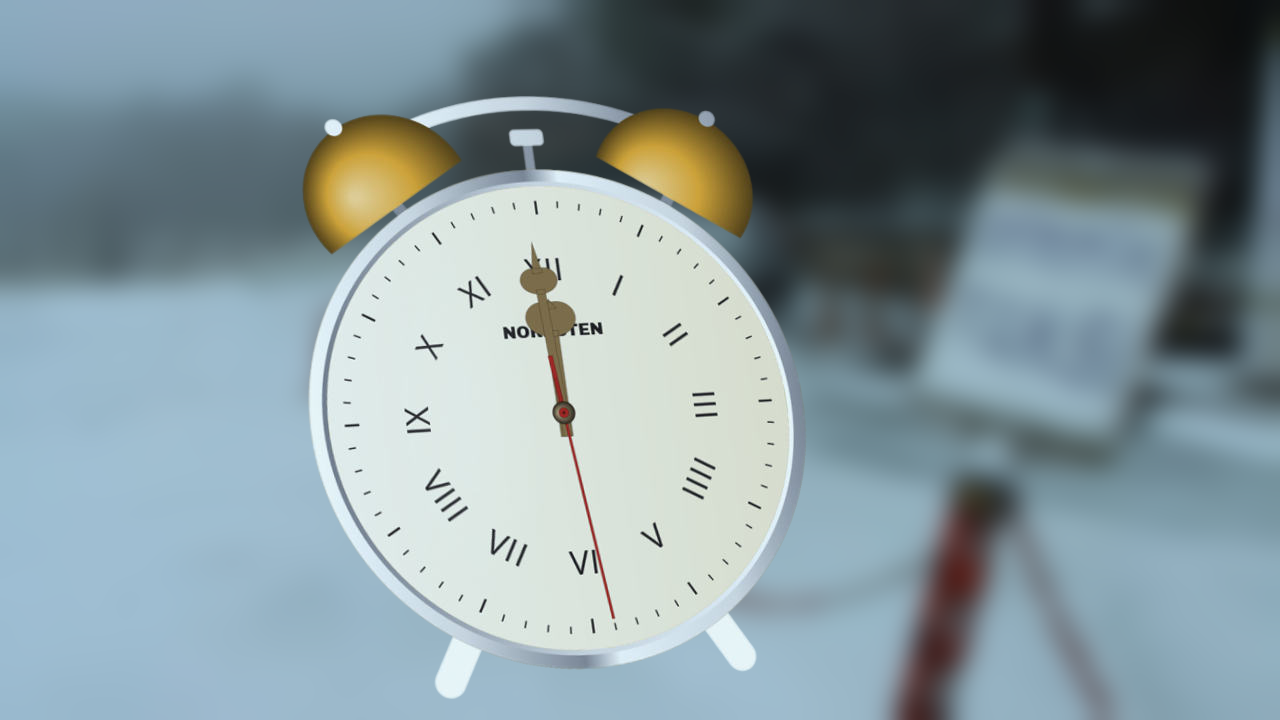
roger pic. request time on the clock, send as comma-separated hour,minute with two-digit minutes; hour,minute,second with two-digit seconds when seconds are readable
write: 11,59,29
